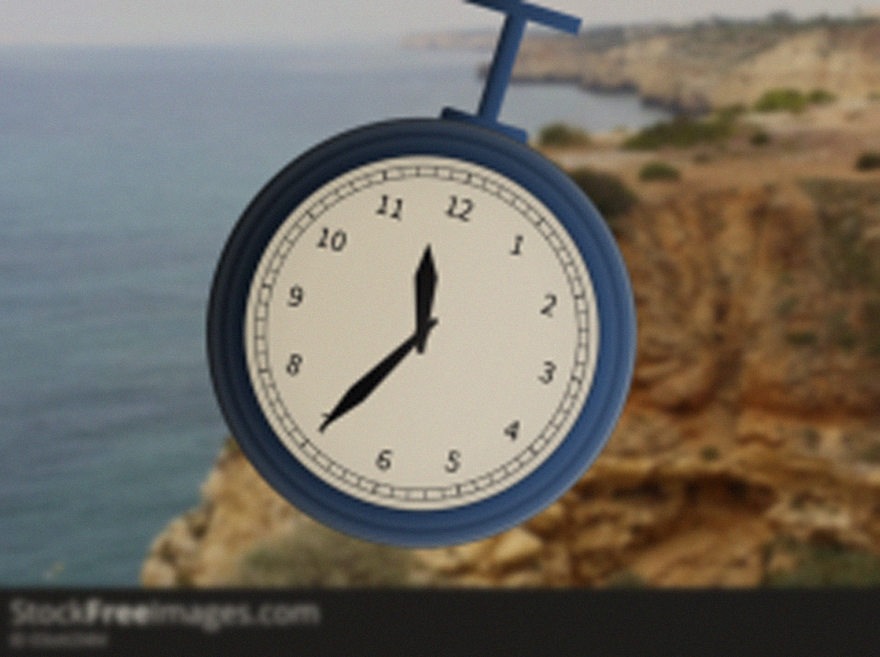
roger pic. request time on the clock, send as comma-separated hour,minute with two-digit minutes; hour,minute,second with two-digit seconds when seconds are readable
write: 11,35
